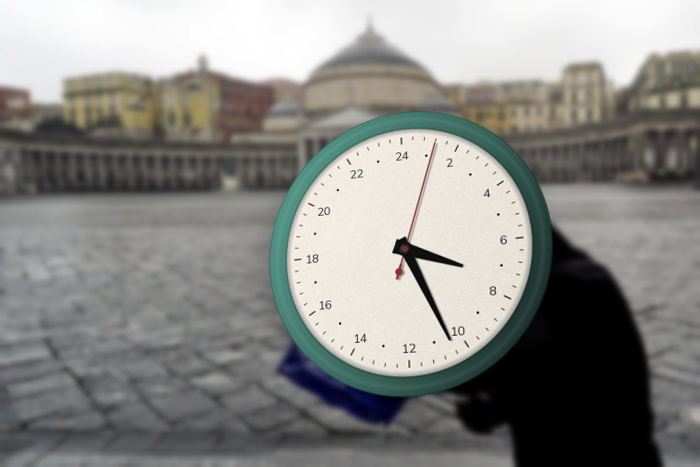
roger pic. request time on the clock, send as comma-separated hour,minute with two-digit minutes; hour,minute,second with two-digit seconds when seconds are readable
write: 7,26,03
